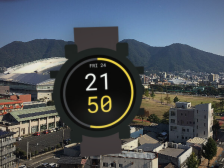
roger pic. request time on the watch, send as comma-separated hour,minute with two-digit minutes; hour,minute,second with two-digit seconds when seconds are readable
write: 21,50
